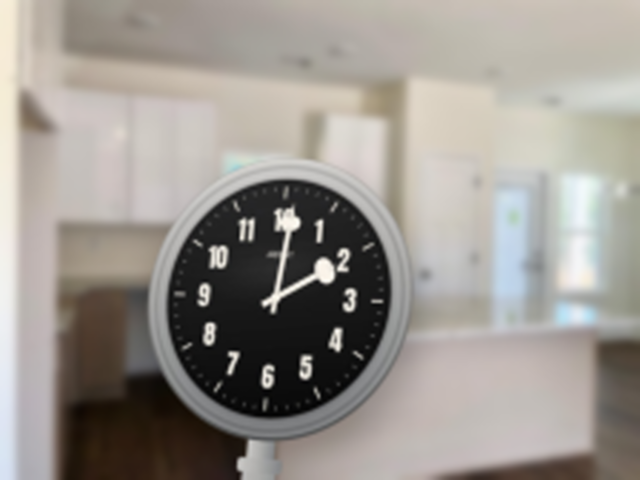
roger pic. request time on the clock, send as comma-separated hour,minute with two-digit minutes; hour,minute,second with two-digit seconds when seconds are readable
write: 2,01
